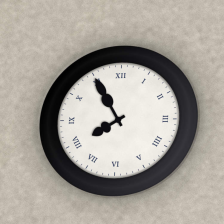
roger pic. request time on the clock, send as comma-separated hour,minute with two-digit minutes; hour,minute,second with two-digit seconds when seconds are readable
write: 7,55
